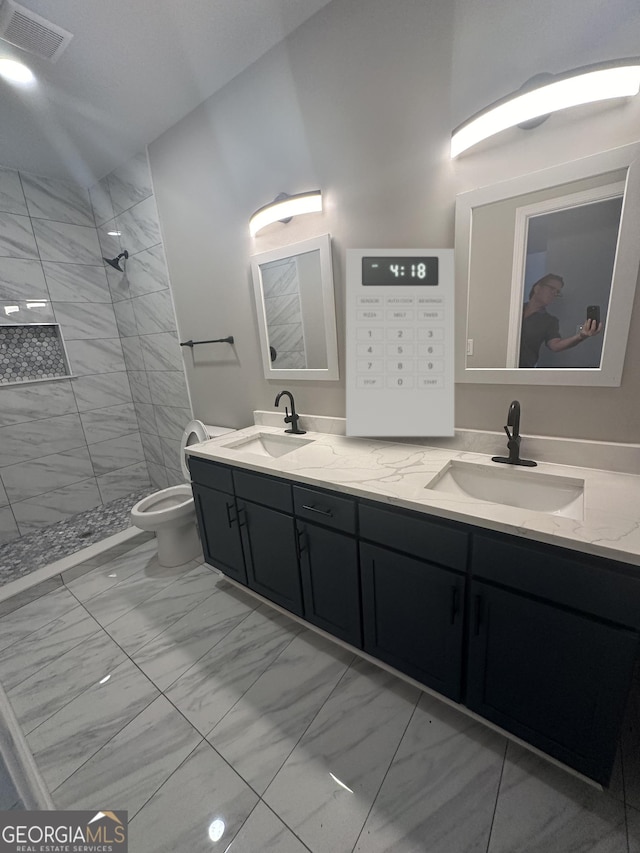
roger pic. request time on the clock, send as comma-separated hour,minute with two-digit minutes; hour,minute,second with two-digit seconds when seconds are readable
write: 4,18
